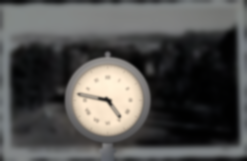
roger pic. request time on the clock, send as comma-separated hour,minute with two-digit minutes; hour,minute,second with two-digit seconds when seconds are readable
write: 4,47
